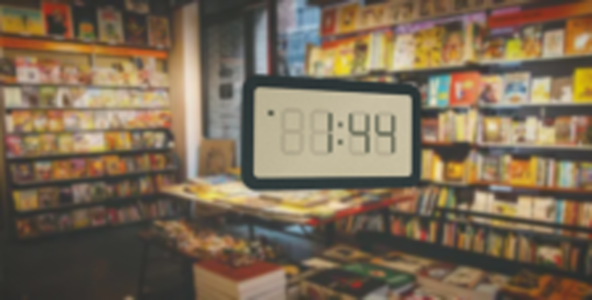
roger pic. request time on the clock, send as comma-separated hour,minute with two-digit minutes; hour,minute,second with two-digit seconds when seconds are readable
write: 1,44
